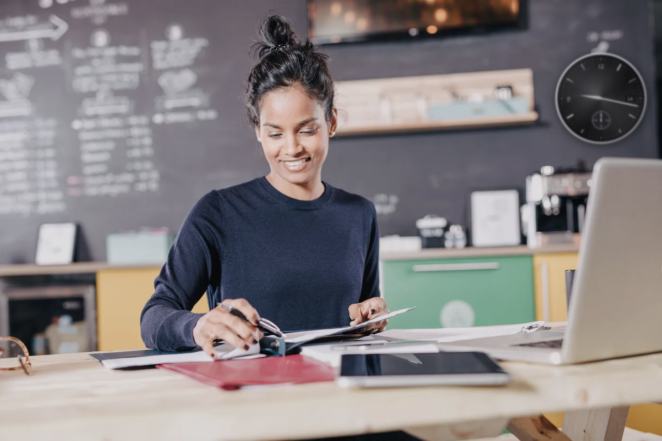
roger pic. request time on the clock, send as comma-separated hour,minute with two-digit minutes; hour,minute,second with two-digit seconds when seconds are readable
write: 9,17
